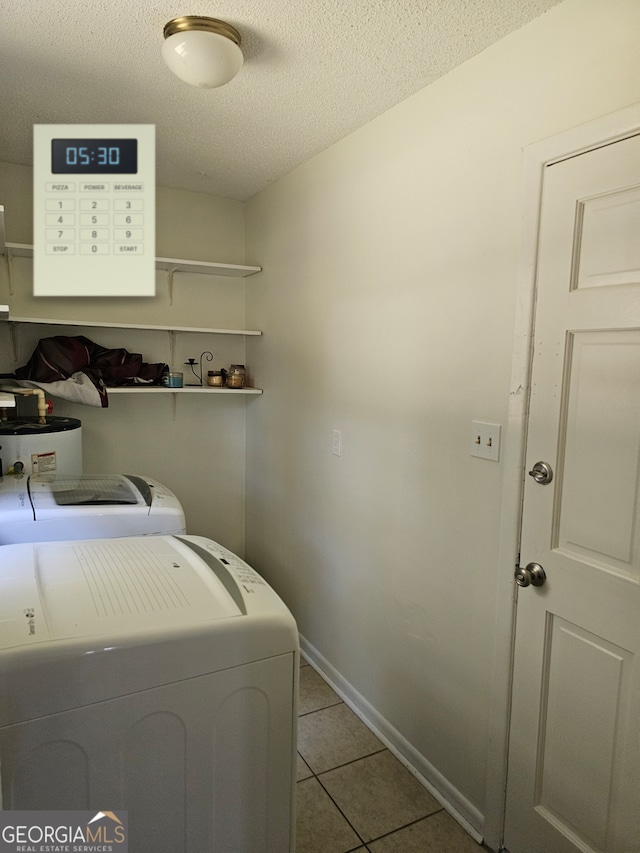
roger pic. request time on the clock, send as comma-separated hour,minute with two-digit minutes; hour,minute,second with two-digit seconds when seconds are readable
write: 5,30
